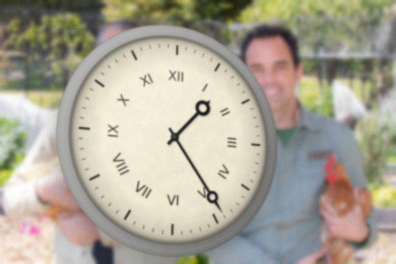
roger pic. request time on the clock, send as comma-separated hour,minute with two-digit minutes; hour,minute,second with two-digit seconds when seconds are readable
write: 1,24
